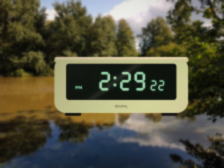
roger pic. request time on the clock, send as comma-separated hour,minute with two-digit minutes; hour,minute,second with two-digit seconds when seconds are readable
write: 2,29,22
